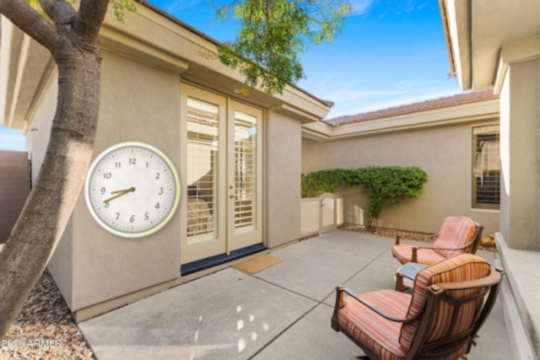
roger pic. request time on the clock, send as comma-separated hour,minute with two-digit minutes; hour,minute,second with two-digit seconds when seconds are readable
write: 8,41
